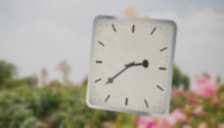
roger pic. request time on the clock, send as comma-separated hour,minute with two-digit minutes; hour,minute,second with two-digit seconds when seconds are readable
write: 2,38
